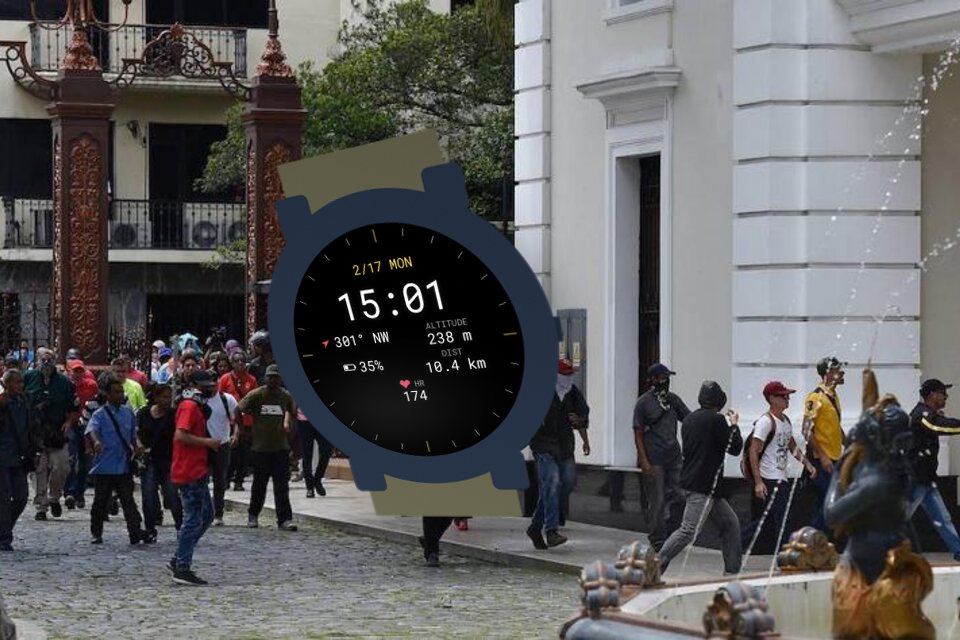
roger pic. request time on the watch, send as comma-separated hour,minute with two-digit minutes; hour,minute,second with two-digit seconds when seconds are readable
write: 15,01
